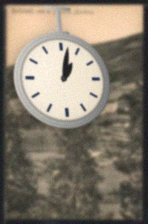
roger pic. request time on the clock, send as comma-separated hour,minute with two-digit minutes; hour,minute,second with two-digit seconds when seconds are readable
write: 1,02
